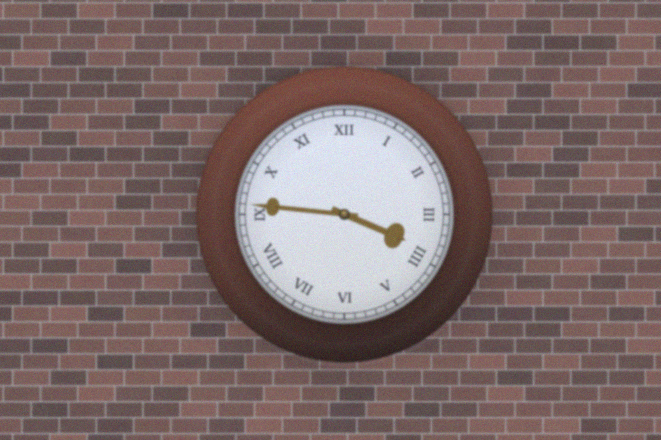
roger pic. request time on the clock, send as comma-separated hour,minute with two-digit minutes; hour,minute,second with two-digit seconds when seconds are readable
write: 3,46
